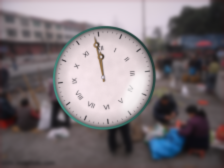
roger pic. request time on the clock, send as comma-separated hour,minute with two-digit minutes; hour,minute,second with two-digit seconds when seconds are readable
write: 11,59
